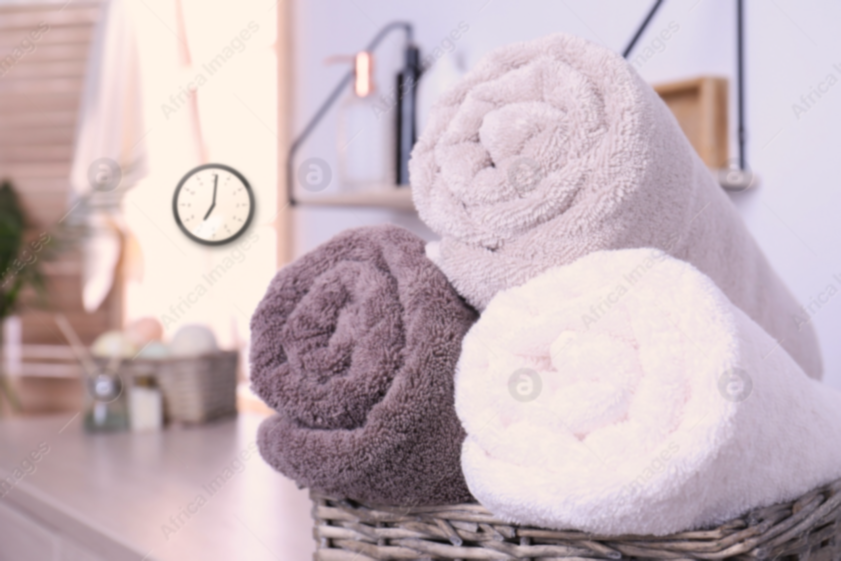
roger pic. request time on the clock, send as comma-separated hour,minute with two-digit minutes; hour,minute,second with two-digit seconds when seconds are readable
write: 7,01
